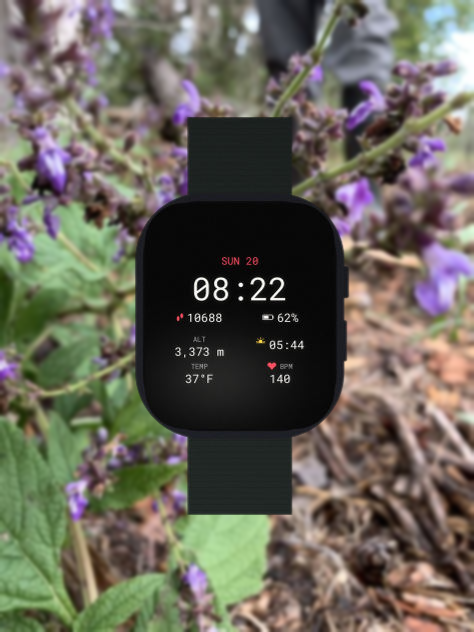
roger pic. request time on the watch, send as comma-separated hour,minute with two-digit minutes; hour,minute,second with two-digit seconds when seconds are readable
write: 8,22
